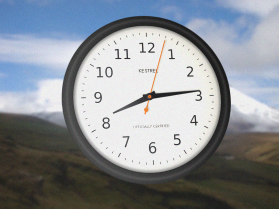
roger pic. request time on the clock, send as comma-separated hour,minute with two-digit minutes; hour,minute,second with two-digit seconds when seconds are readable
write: 8,14,03
